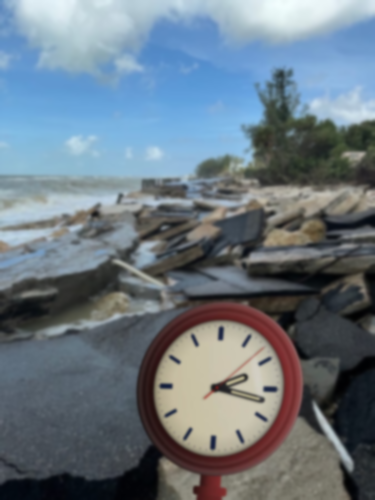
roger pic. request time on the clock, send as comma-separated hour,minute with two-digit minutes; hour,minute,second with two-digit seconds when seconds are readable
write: 2,17,08
